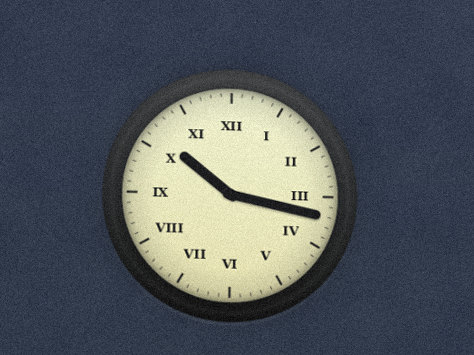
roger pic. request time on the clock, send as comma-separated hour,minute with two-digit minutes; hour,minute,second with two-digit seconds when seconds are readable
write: 10,17
